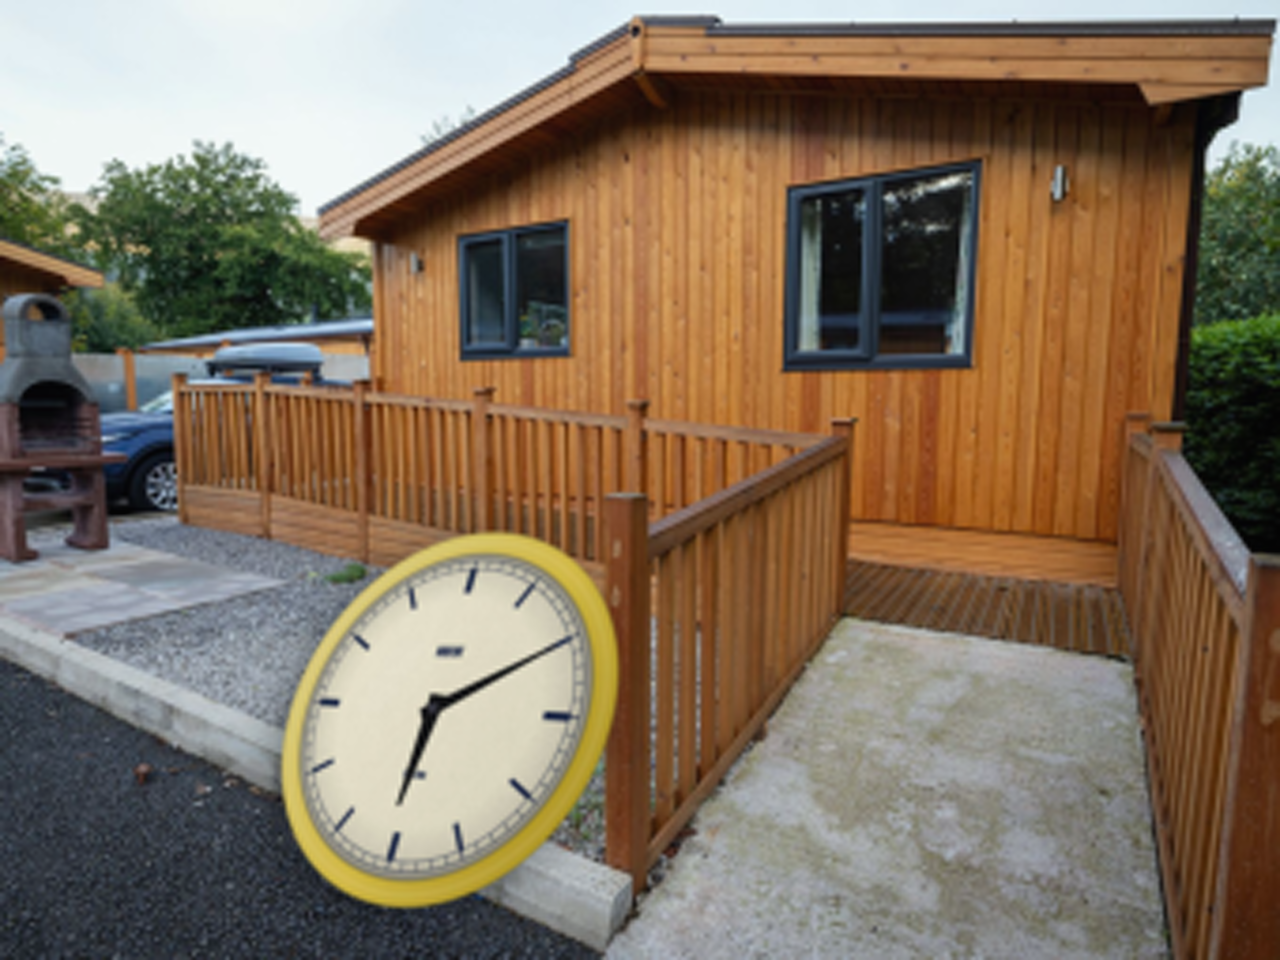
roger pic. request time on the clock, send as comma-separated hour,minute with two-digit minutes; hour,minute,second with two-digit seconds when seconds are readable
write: 6,10
